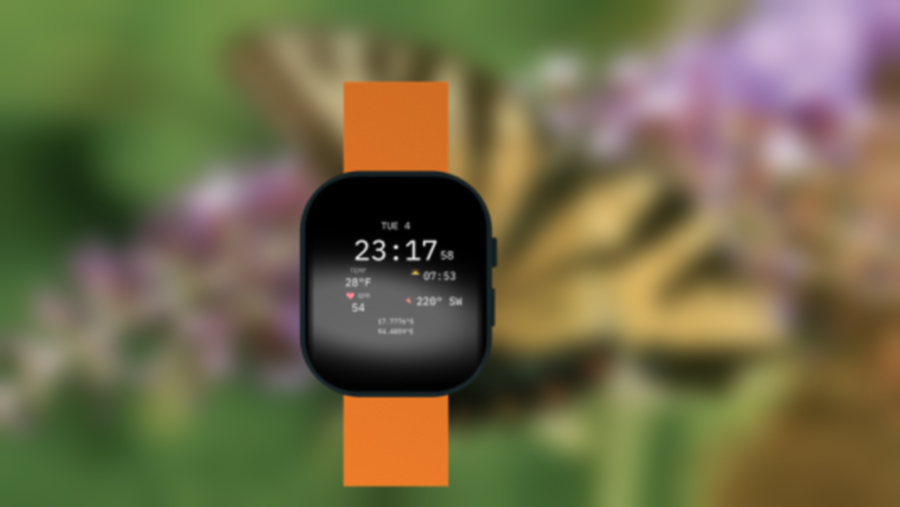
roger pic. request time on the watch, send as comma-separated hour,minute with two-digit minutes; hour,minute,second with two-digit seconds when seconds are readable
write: 23,17
